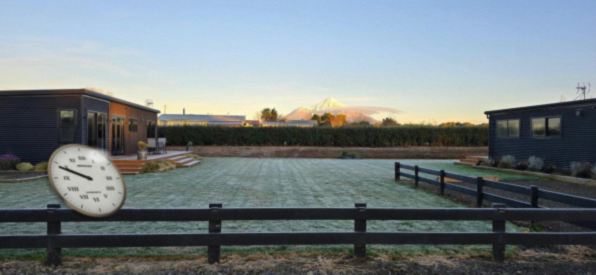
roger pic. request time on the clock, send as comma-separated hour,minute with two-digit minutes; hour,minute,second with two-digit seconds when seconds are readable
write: 9,49
